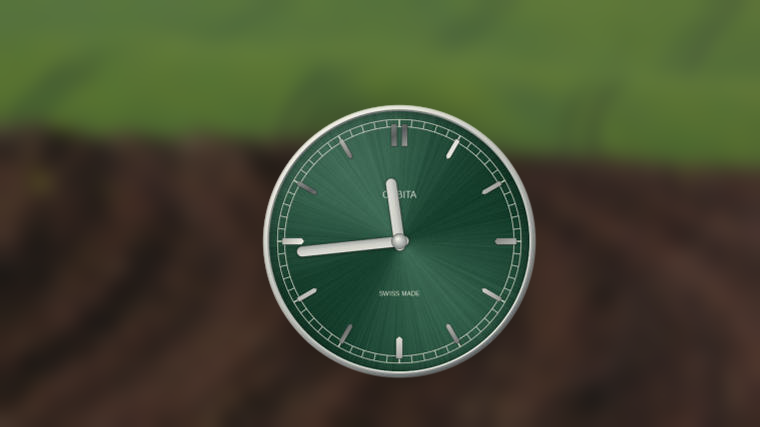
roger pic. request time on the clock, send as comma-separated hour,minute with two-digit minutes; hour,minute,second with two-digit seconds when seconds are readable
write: 11,44
